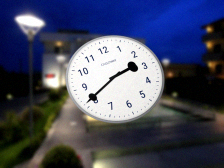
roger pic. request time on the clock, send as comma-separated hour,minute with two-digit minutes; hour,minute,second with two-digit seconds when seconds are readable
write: 2,41
